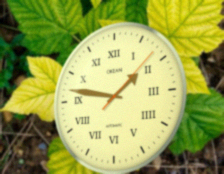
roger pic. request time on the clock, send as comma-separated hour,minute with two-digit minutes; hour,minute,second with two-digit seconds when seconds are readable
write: 1,47,08
